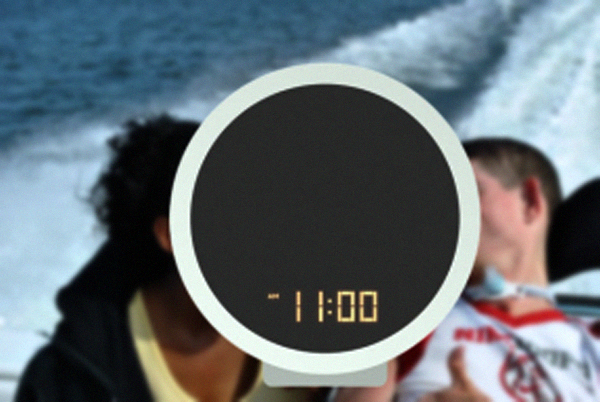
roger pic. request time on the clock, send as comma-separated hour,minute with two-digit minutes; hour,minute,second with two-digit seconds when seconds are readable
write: 11,00
